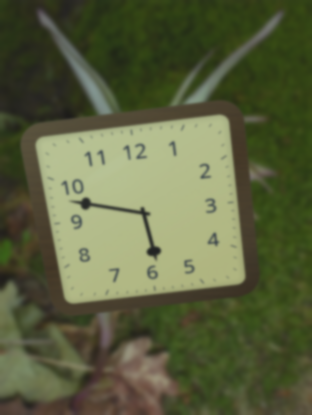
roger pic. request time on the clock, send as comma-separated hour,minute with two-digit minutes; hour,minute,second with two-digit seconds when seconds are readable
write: 5,48
